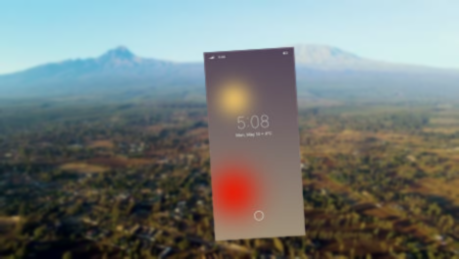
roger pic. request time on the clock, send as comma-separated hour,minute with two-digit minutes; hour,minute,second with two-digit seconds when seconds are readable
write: 5,08
